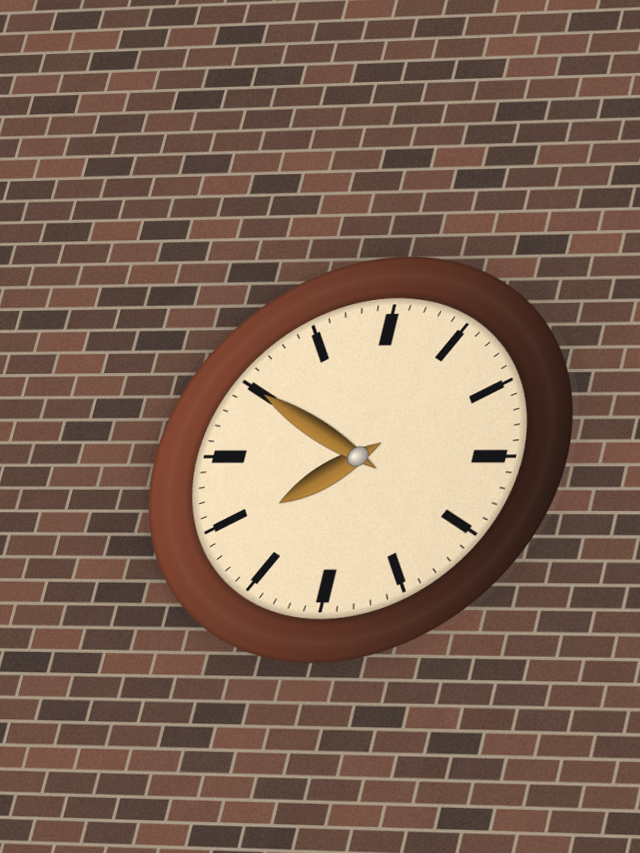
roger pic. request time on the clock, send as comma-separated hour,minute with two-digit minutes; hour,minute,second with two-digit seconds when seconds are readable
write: 7,50
